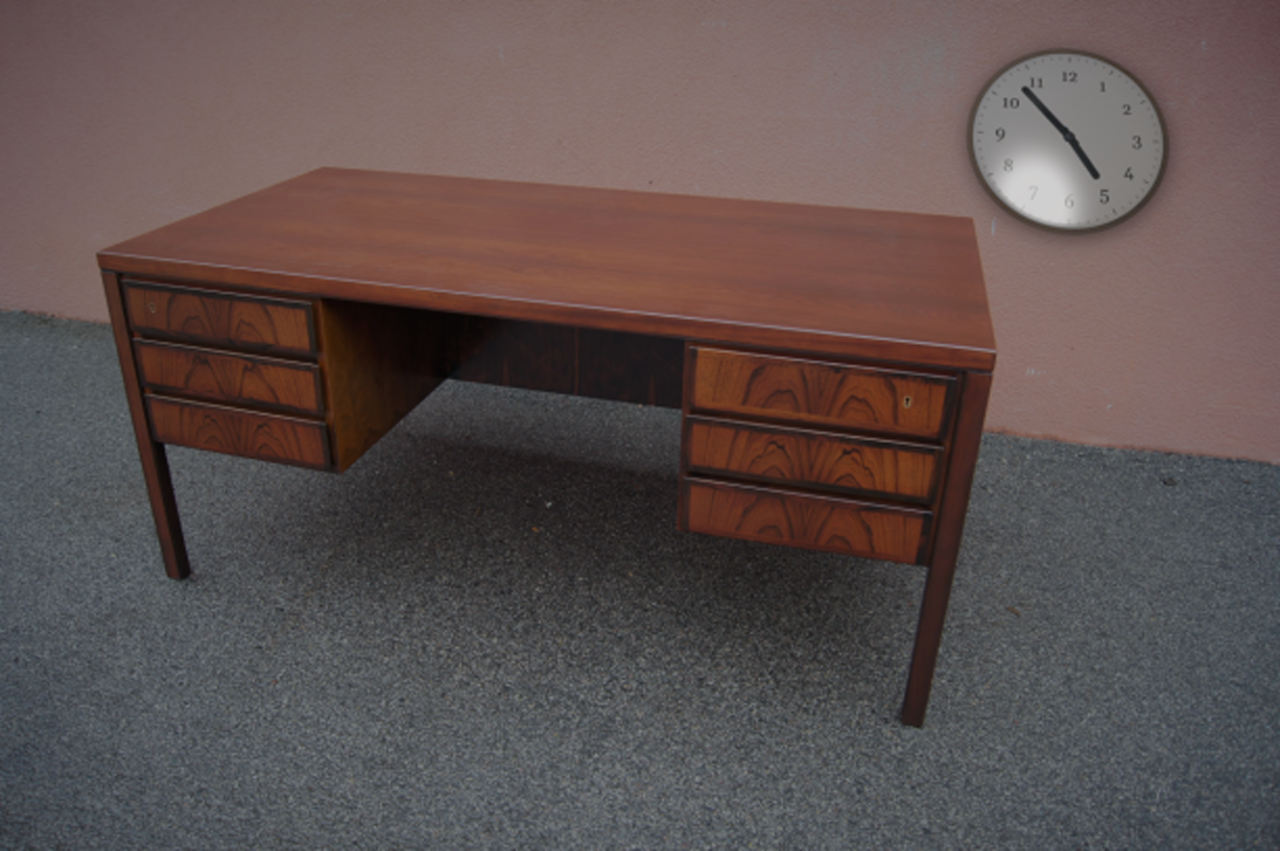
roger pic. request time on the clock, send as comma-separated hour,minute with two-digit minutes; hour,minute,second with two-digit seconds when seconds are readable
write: 4,53
